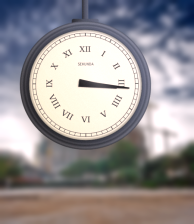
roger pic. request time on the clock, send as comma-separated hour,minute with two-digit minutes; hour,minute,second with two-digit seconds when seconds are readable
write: 3,16
